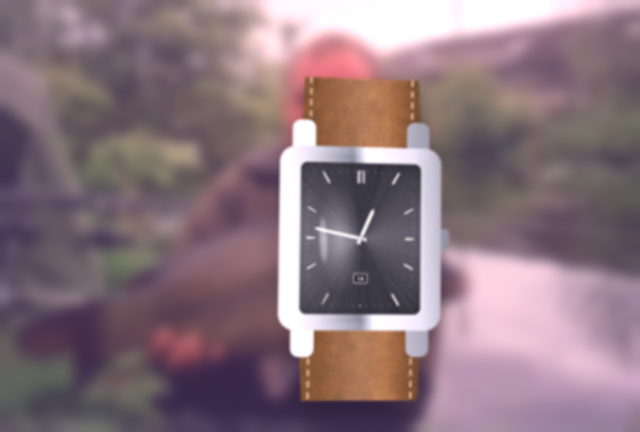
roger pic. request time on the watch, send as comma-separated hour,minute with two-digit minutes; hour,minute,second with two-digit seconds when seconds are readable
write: 12,47
